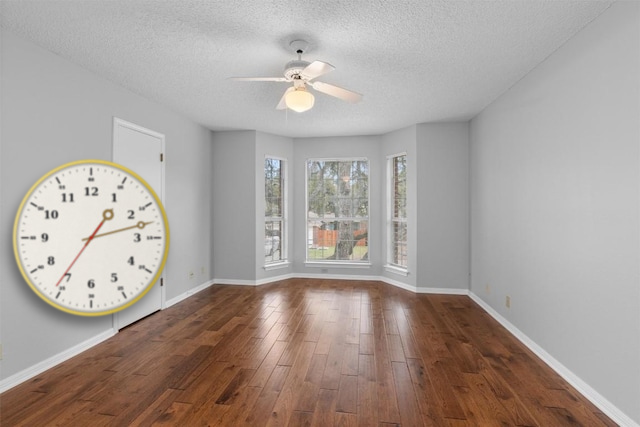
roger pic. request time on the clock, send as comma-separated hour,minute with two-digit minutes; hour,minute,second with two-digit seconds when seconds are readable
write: 1,12,36
